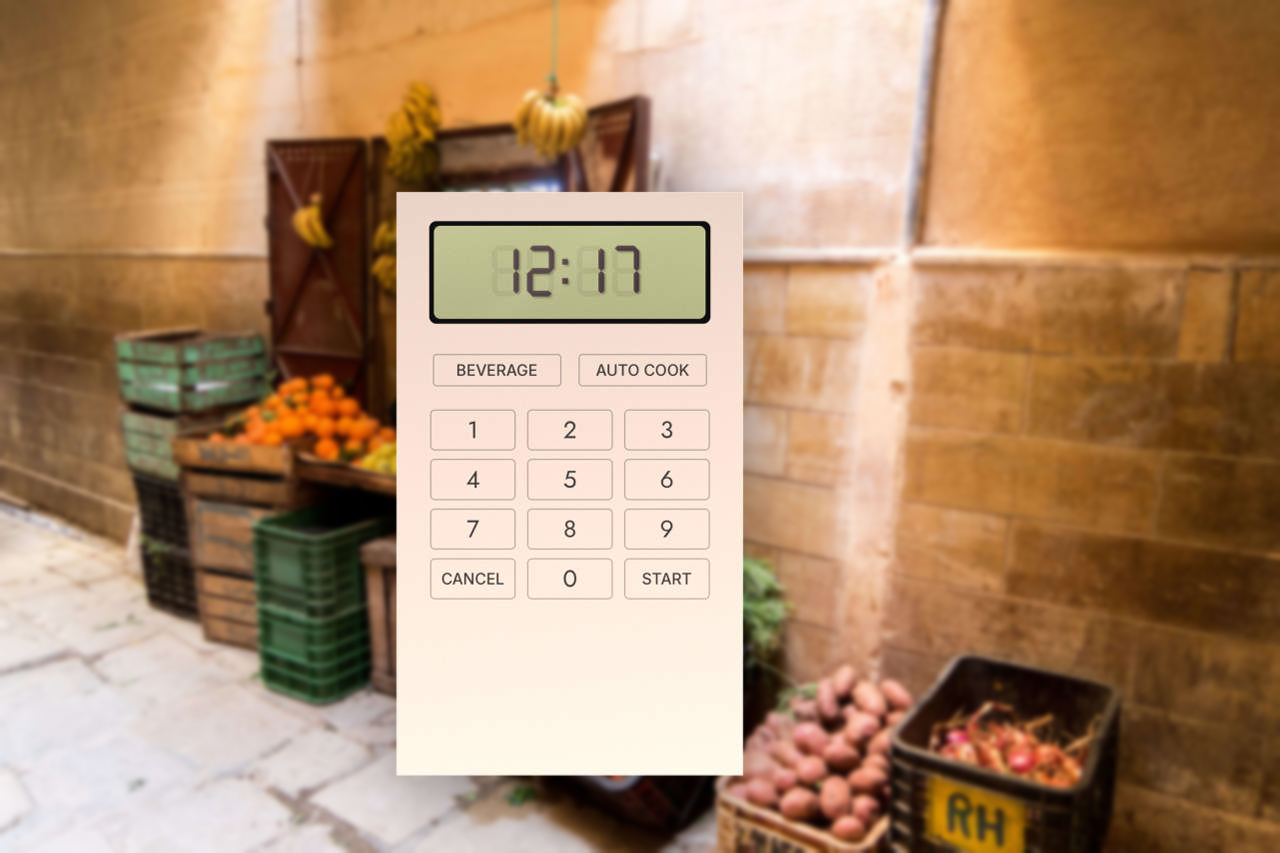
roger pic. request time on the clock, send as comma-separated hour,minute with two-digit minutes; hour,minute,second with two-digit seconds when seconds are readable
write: 12,17
